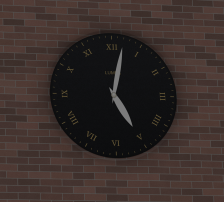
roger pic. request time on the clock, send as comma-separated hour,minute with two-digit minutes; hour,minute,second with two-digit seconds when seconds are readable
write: 5,02
